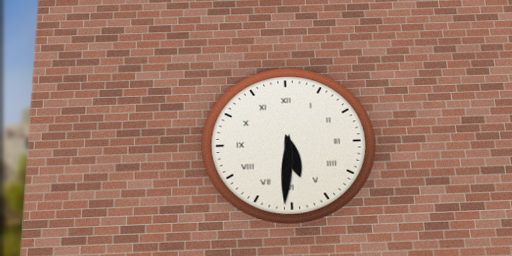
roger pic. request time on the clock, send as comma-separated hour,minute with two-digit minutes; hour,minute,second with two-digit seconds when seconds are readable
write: 5,31
